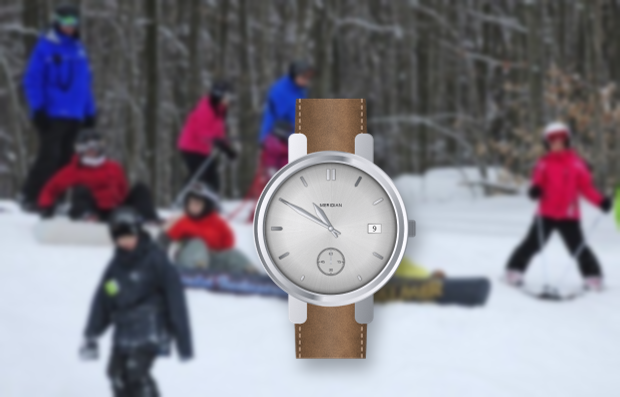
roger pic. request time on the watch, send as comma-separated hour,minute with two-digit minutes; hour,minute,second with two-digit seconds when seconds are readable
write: 10,50
